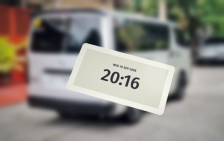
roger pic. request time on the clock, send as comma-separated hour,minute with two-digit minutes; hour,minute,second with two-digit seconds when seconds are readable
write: 20,16
